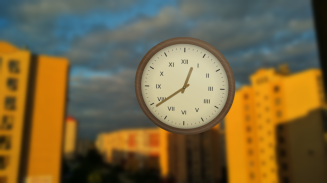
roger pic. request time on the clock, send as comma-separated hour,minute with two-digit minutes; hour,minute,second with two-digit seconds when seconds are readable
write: 12,39
